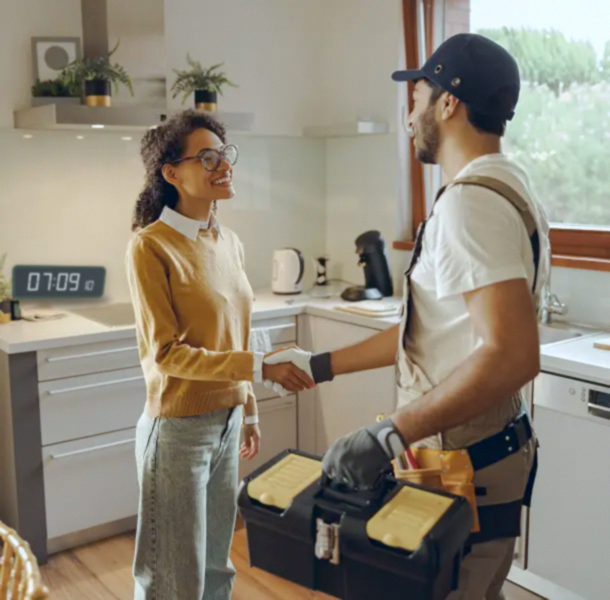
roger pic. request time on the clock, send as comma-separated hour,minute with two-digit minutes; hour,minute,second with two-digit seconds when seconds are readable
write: 7,09
